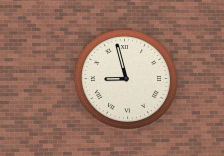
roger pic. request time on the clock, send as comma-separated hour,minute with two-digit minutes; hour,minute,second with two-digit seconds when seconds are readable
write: 8,58
